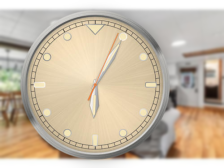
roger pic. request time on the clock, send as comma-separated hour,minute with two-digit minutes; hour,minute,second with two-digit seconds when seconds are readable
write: 6,05,04
